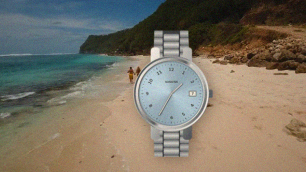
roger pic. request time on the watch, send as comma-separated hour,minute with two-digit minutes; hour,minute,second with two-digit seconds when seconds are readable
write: 1,35
